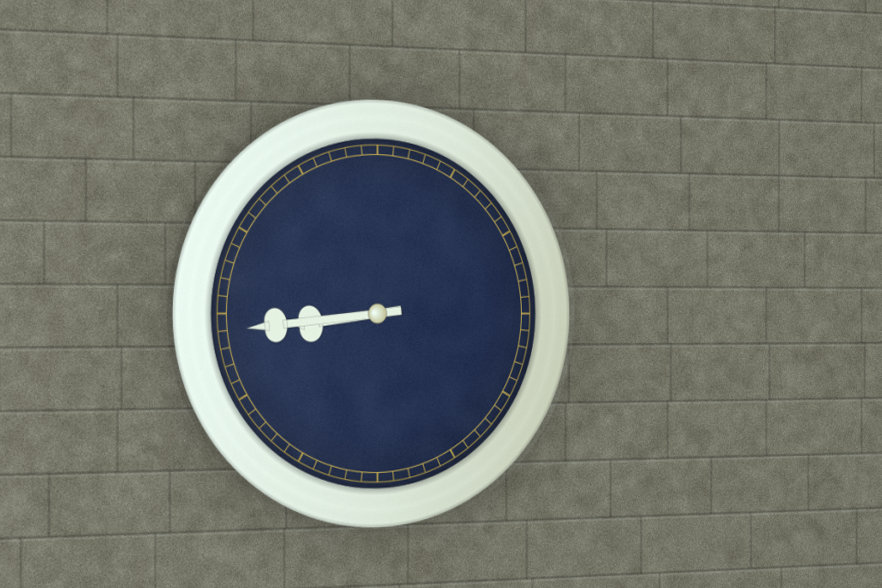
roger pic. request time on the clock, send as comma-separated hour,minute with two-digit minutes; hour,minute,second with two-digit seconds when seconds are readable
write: 8,44
